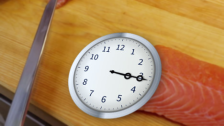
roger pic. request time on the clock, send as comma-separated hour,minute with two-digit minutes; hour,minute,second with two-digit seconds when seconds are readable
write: 3,16
